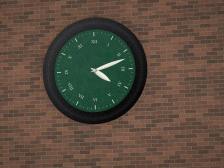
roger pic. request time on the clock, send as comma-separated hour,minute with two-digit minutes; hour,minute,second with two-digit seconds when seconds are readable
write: 4,12
